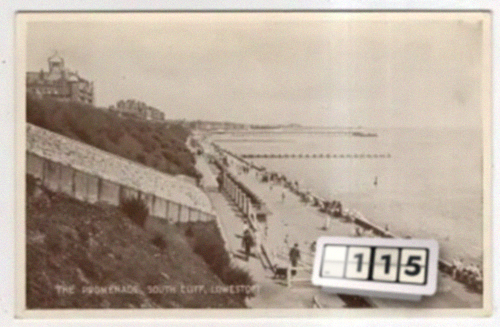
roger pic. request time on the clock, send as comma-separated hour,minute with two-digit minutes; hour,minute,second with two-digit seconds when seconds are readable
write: 1,15
